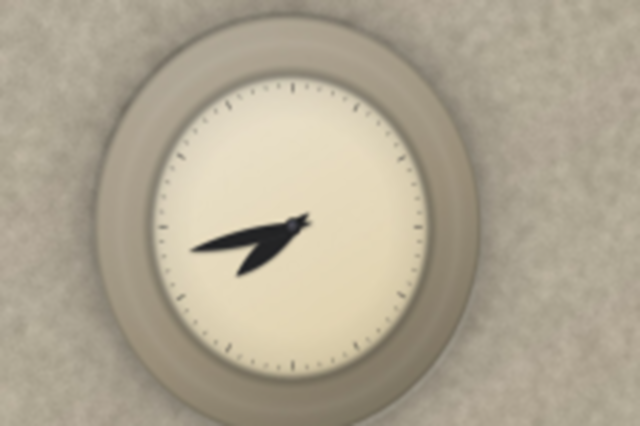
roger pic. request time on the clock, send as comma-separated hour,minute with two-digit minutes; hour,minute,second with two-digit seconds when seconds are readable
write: 7,43
